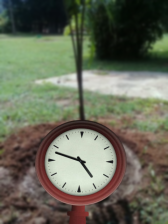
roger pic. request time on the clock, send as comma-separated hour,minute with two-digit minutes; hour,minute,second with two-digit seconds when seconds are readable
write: 4,48
